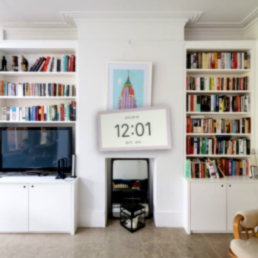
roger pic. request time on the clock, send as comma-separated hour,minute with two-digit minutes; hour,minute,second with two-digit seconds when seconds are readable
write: 12,01
